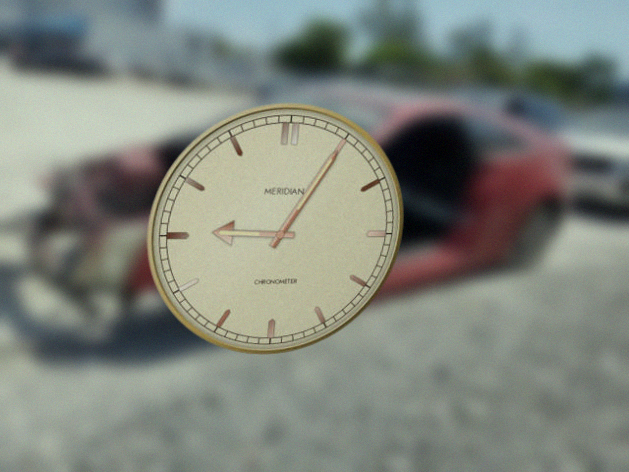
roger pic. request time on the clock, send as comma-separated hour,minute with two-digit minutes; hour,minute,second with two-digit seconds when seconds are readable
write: 9,05
